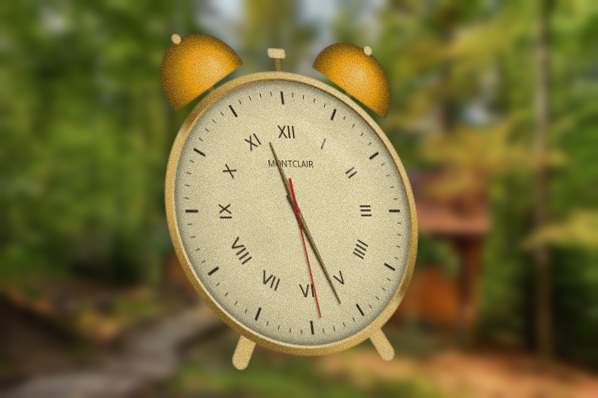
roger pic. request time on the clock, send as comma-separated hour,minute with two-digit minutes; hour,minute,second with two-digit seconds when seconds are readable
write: 11,26,29
